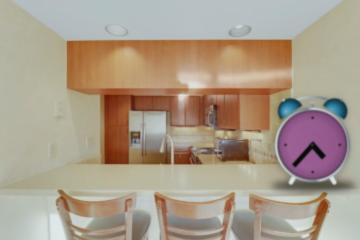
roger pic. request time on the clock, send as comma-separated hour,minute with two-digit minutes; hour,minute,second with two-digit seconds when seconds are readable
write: 4,37
